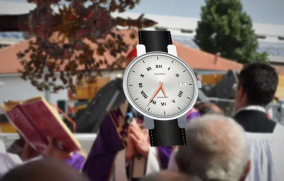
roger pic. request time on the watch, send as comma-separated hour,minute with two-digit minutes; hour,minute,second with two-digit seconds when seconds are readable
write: 5,36
